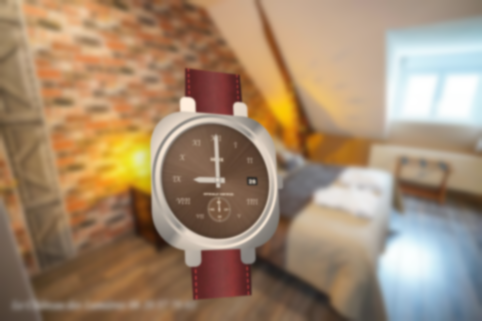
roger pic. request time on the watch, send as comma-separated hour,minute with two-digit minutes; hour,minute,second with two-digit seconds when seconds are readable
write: 9,00
